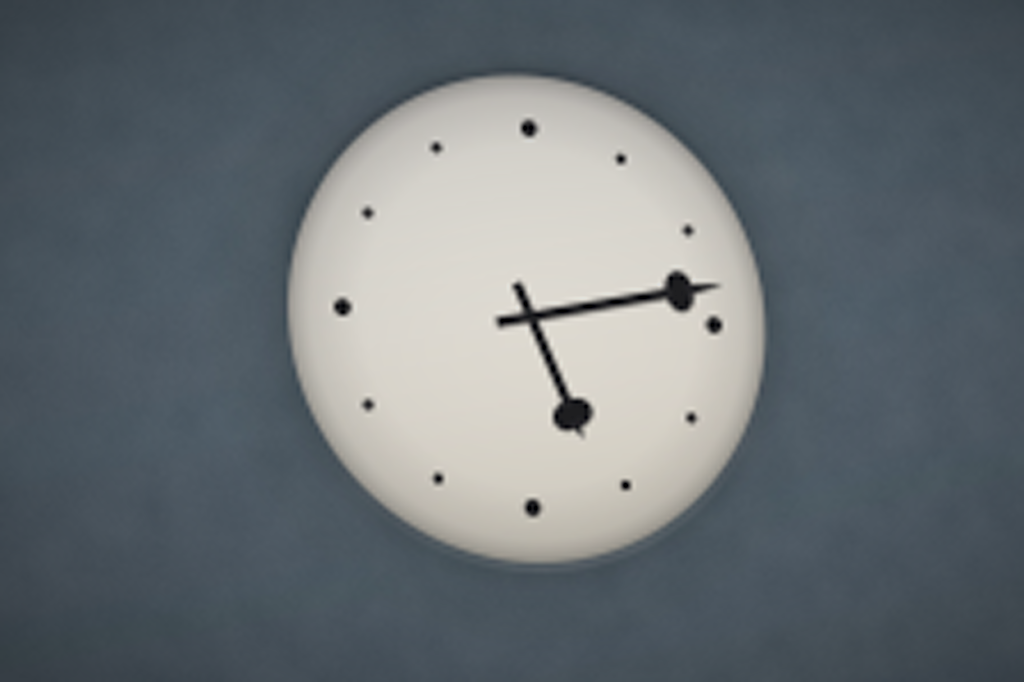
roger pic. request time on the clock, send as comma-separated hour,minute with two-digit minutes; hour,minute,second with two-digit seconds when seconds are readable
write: 5,13
